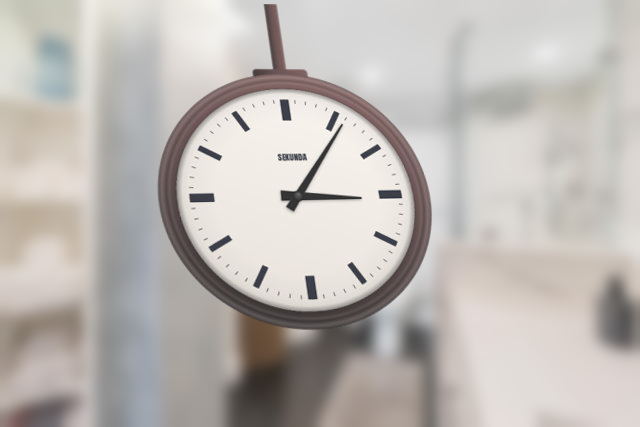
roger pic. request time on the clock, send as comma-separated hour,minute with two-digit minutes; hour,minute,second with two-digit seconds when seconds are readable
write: 3,06
